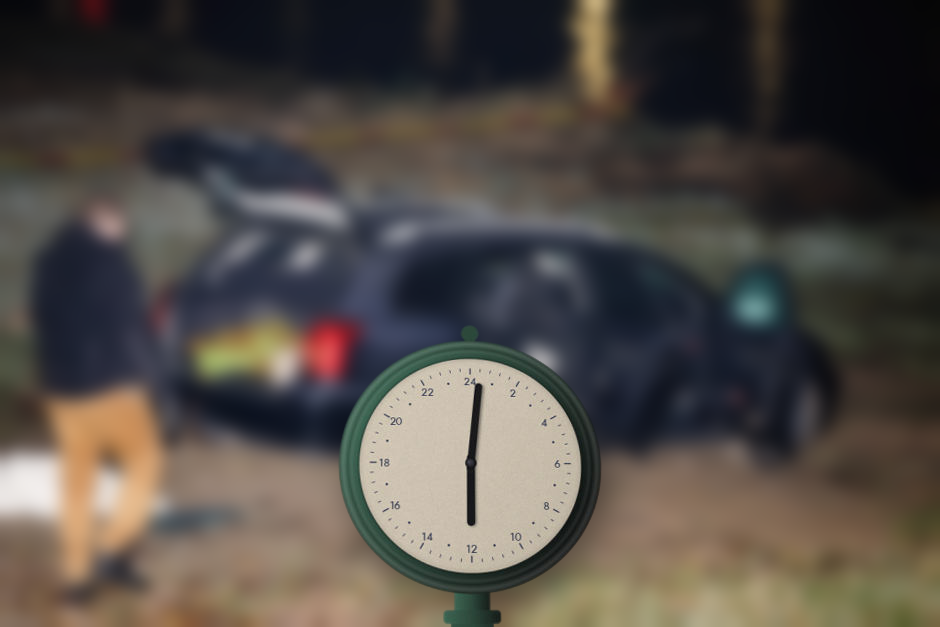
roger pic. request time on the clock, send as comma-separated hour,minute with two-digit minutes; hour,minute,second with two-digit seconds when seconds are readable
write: 12,01
